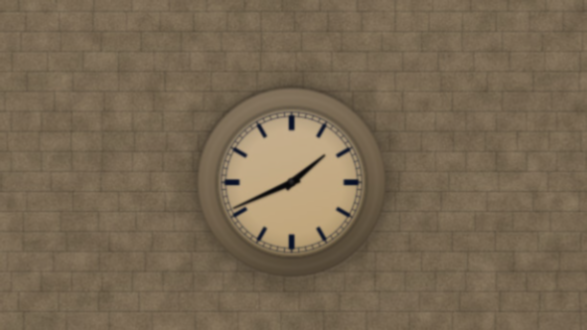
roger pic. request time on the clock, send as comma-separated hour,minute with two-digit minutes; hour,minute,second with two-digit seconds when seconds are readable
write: 1,41
